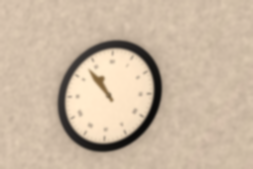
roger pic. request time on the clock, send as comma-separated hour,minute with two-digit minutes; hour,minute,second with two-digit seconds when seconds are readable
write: 10,53
